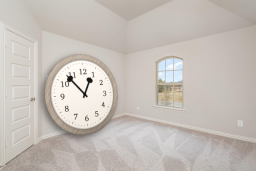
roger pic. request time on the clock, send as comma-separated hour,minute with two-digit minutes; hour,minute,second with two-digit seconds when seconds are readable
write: 12,53
